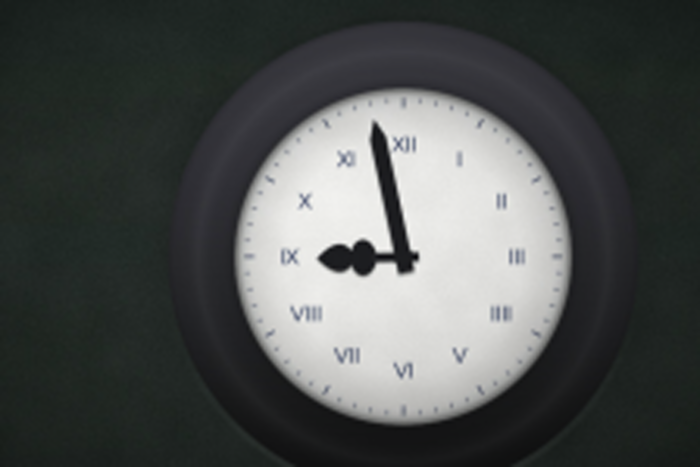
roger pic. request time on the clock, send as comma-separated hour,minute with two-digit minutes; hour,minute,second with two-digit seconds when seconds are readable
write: 8,58
